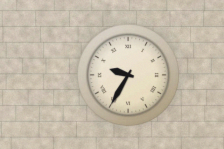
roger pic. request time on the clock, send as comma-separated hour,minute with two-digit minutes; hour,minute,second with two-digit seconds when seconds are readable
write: 9,35
